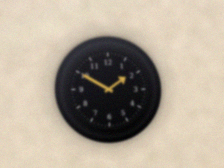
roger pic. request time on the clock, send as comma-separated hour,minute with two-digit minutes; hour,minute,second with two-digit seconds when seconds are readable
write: 1,50
